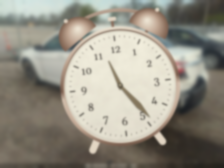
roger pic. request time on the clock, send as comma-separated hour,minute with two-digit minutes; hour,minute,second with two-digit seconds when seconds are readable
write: 11,24
